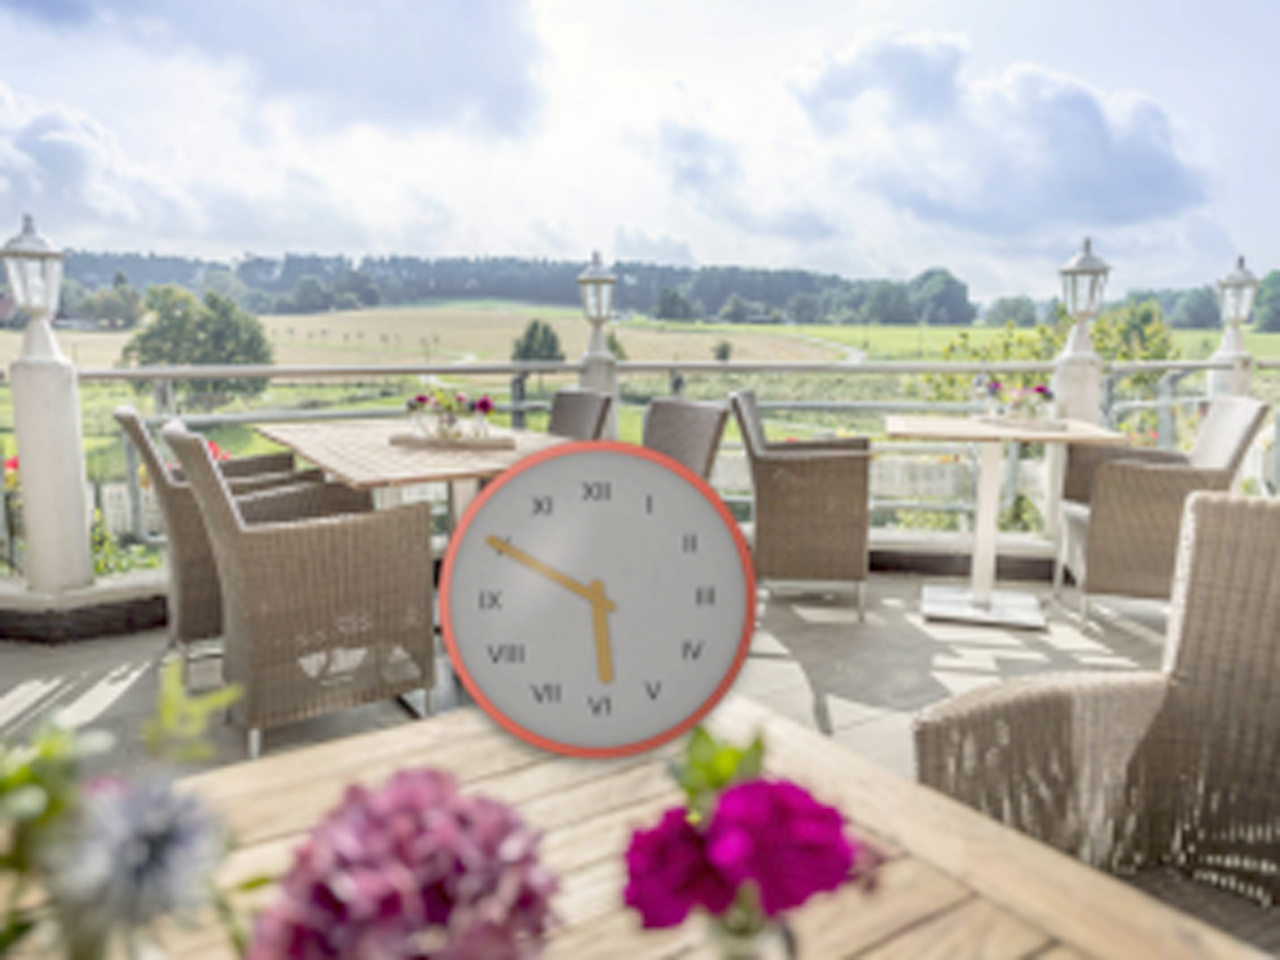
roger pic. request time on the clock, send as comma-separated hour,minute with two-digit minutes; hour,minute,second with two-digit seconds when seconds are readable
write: 5,50
